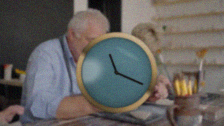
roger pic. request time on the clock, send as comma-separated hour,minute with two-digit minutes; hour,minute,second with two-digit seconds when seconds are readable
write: 11,19
